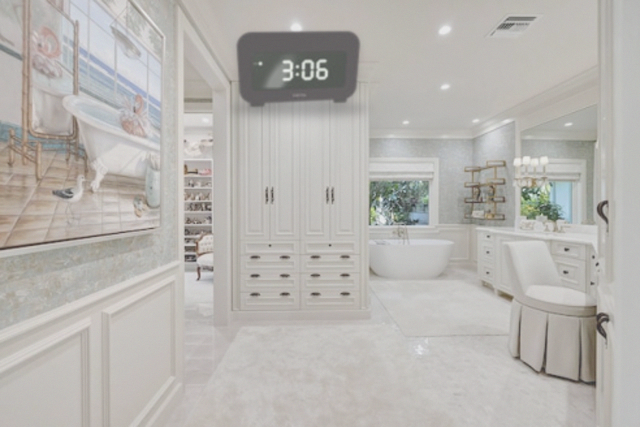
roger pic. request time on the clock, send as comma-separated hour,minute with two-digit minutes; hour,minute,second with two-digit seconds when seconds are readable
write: 3,06
